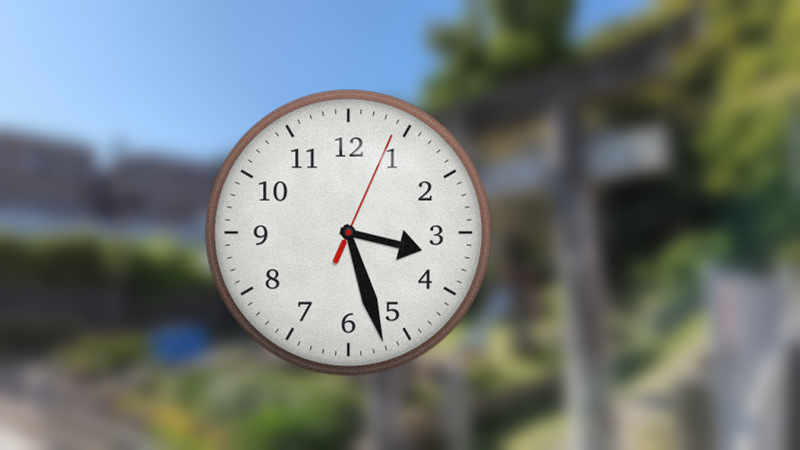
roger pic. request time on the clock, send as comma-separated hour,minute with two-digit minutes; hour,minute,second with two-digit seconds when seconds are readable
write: 3,27,04
